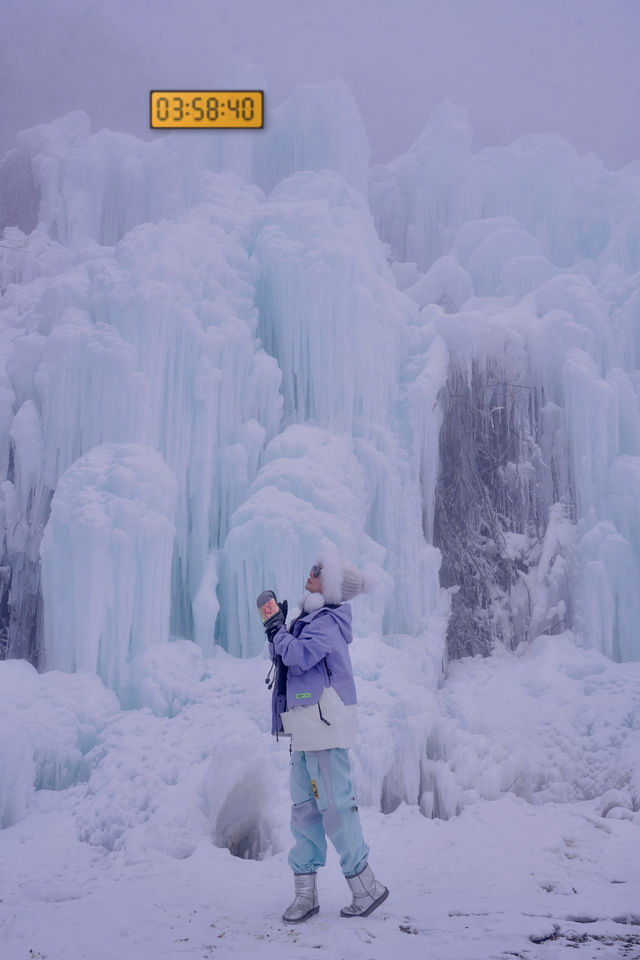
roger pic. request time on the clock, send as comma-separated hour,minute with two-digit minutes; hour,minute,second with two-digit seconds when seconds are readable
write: 3,58,40
